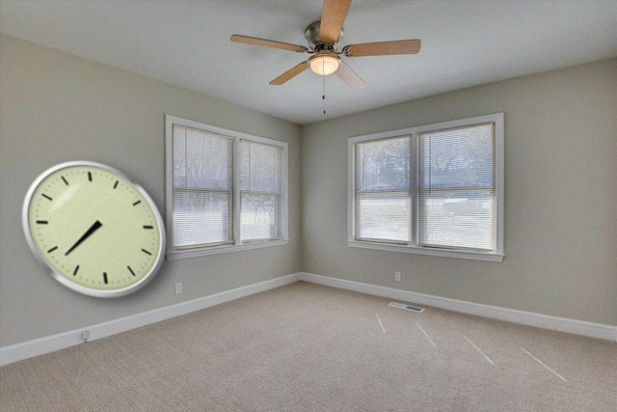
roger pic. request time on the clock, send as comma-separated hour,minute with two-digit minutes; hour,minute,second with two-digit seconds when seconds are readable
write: 7,38
